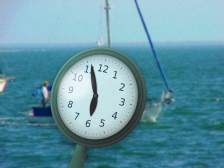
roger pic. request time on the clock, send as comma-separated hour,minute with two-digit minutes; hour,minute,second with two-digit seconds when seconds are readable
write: 5,56
